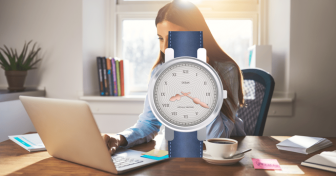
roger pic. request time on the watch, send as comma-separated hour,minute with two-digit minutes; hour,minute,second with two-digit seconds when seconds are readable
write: 8,20
